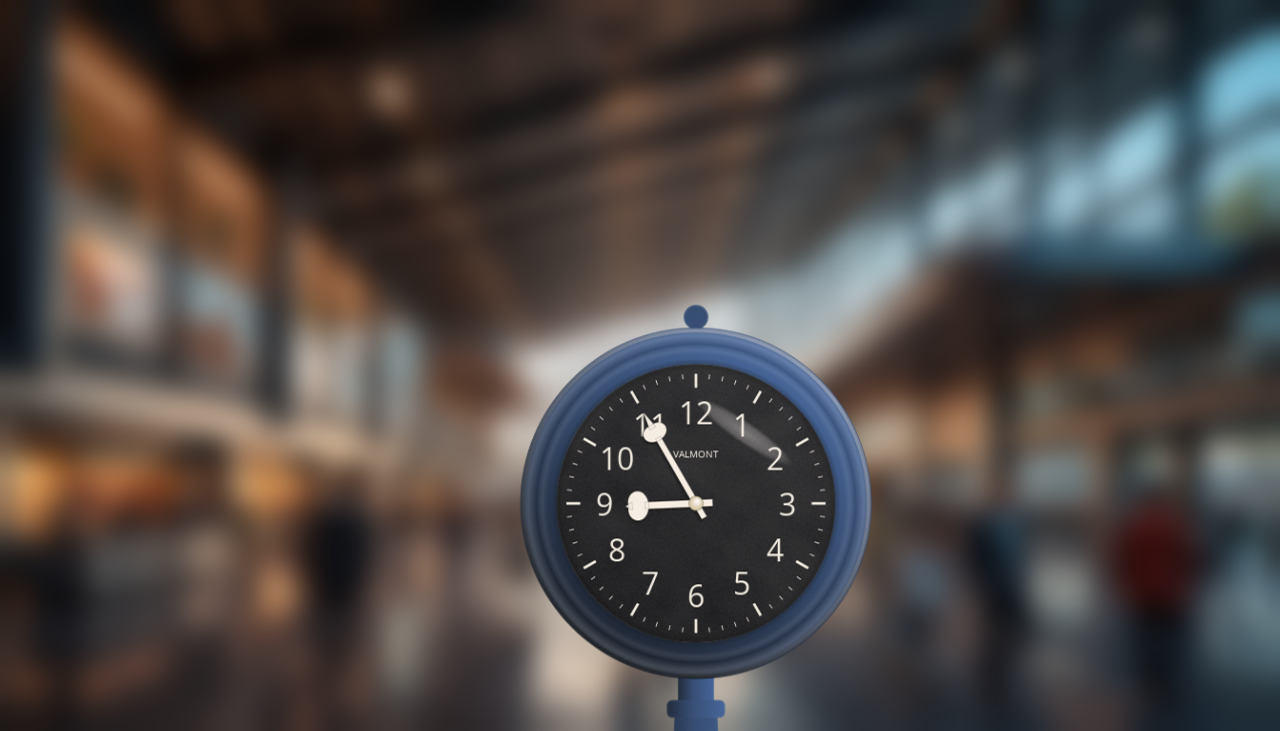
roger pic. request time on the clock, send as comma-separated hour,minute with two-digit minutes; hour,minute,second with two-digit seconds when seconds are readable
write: 8,55
